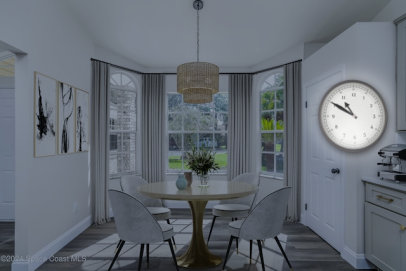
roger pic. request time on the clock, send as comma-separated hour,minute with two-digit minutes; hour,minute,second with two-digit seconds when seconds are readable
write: 10,50
